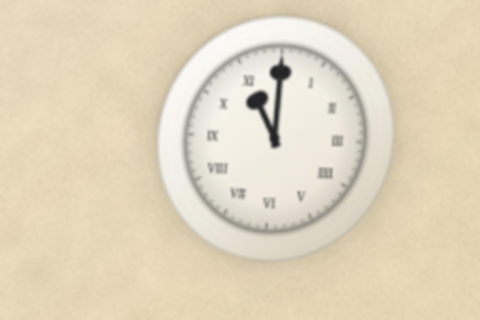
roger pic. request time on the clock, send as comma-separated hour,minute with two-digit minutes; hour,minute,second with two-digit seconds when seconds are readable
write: 11,00
